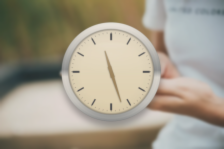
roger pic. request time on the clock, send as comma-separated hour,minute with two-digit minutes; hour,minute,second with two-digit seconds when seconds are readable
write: 11,27
